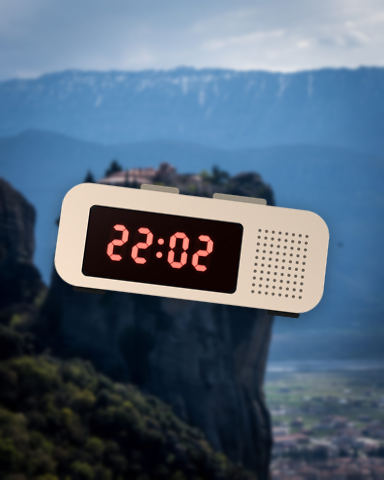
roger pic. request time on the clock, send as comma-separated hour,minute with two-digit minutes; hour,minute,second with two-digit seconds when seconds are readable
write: 22,02
